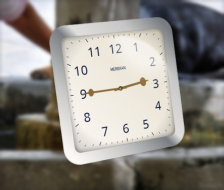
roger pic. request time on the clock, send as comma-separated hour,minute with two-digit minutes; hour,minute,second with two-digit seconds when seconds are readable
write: 2,45
